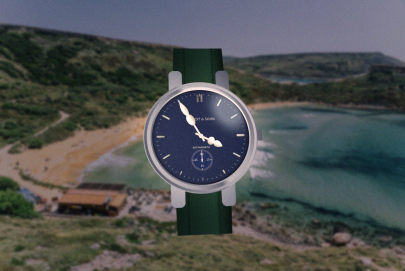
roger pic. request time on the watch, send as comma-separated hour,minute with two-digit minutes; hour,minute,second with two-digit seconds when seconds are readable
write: 3,55
